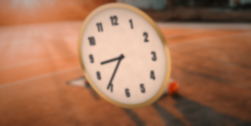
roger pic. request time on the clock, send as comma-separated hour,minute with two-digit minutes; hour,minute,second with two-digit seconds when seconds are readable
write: 8,36
